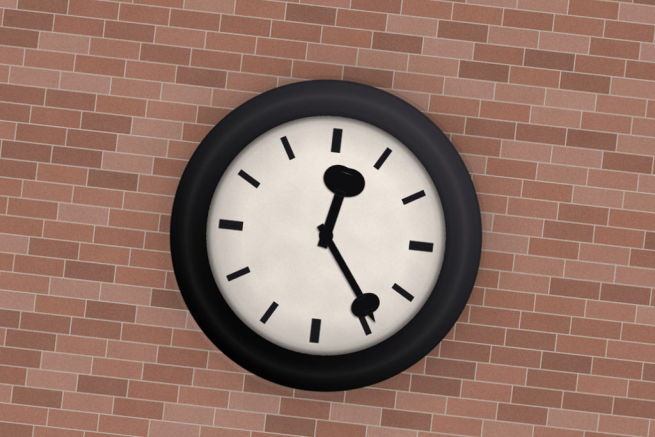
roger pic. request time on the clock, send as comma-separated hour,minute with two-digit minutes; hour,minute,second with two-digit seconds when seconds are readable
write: 12,24
